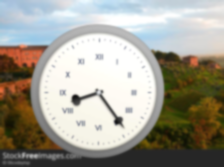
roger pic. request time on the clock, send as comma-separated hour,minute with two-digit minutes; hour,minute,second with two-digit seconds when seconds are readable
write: 8,24
